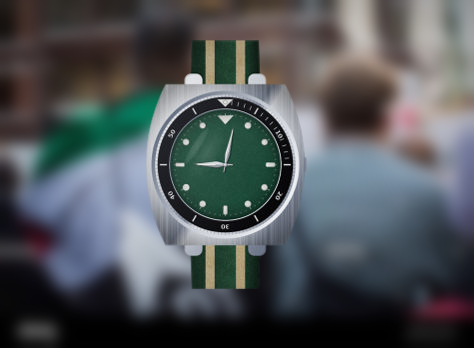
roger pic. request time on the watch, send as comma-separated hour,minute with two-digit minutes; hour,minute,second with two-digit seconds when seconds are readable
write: 9,02
